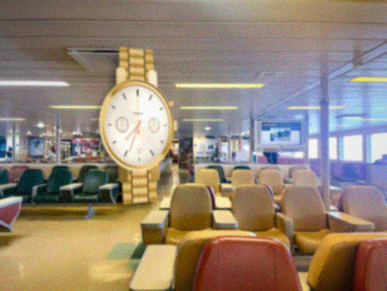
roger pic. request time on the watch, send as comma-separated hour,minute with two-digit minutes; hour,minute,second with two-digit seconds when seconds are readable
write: 7,34
